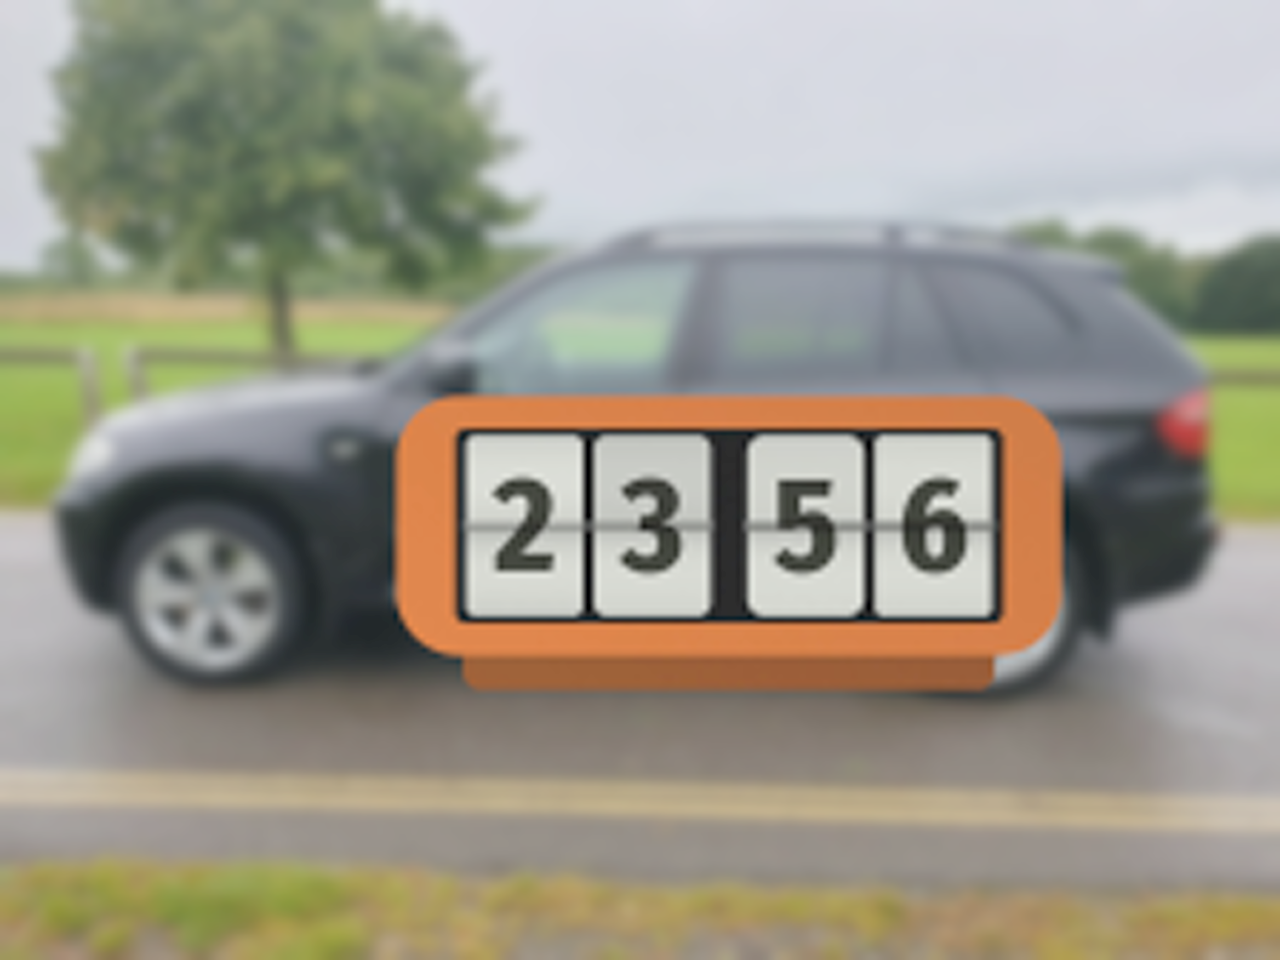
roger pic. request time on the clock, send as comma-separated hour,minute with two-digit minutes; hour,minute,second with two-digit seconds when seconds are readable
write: 23,56
